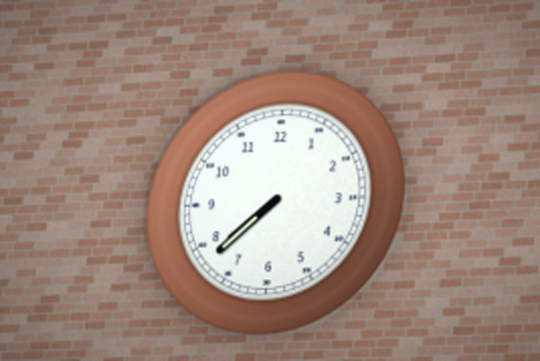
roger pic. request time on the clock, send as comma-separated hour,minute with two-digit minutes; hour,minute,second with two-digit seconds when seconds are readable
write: 7,38
